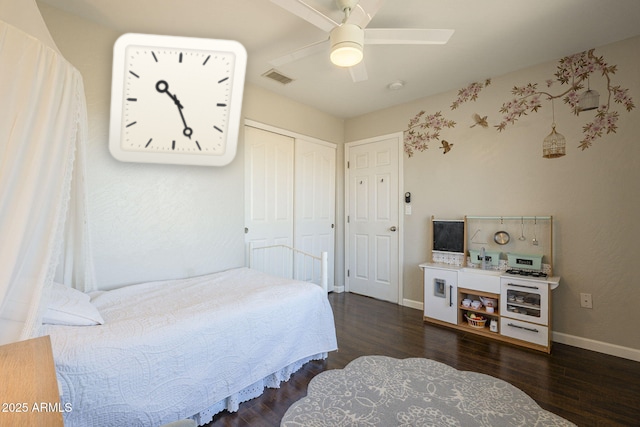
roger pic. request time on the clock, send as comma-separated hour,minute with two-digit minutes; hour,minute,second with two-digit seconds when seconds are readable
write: 10,26
